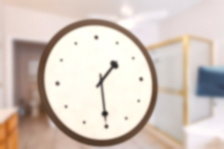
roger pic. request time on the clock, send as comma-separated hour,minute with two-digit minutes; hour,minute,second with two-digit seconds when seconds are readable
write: 1,30
